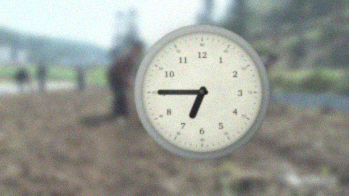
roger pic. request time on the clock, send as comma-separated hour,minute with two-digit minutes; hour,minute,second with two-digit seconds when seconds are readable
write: 6,45
